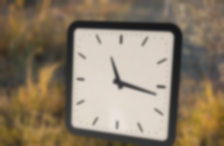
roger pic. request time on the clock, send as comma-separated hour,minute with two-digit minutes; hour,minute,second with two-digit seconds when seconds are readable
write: 11,17
